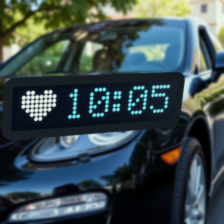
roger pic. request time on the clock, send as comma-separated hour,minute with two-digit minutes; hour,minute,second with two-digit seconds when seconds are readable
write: 10,05
